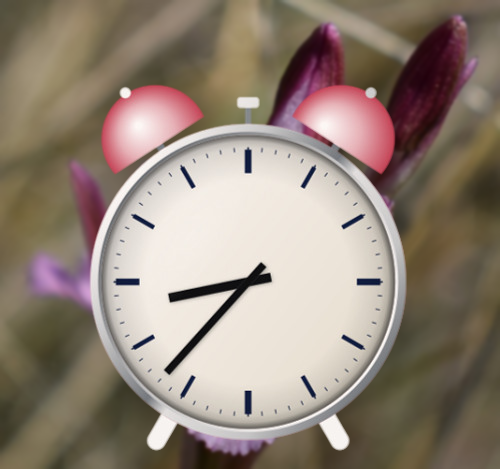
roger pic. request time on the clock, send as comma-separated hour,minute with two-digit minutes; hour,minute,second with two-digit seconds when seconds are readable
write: 8,37
